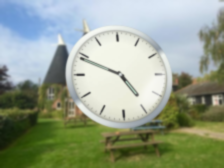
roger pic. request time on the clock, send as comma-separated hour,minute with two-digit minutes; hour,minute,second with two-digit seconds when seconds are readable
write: 4,49
